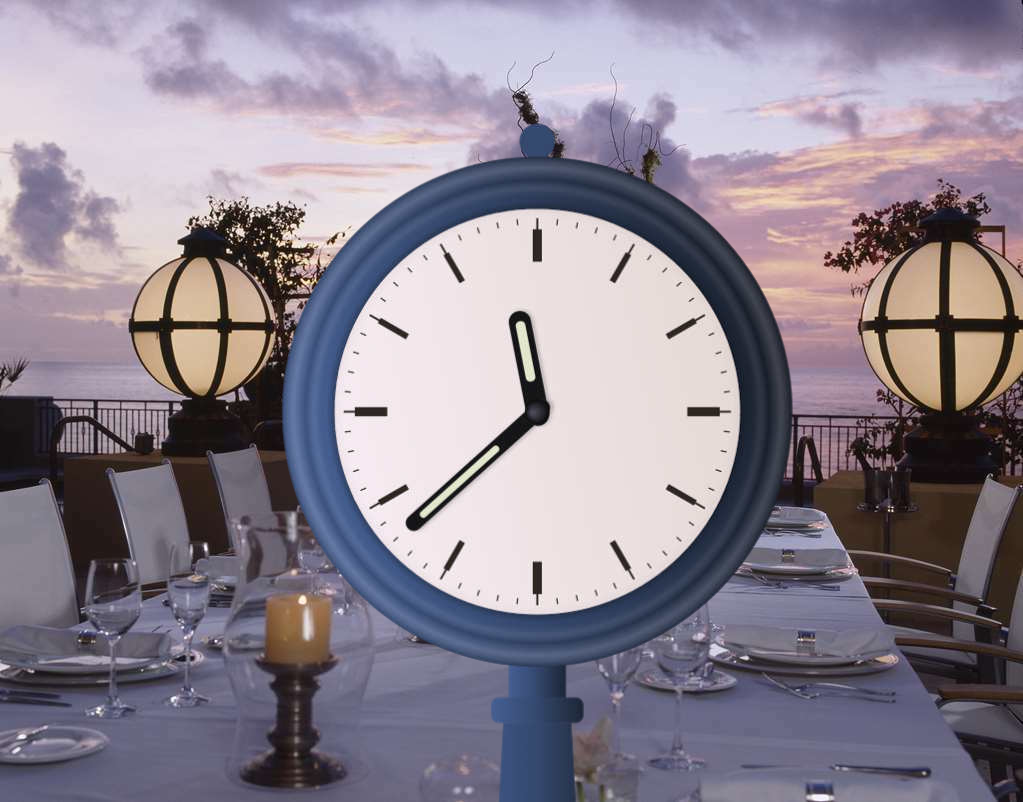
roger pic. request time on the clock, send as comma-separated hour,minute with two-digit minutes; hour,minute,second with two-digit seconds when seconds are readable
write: 11,38
